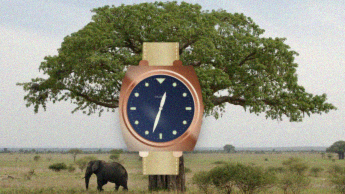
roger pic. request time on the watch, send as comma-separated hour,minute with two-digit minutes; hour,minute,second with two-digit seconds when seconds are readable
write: 12,33
